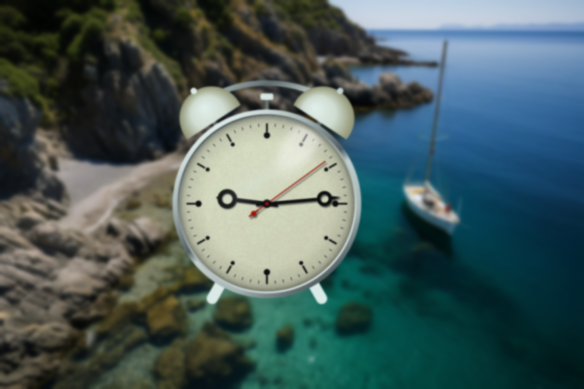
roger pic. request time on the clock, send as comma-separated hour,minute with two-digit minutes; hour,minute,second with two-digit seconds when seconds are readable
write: 9,14,09
